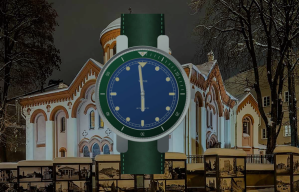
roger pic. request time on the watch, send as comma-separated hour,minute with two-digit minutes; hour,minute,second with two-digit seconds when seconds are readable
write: 5,59
